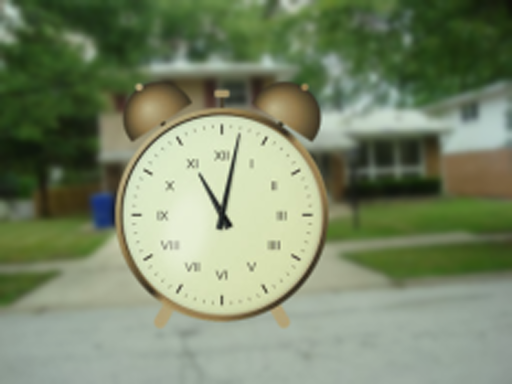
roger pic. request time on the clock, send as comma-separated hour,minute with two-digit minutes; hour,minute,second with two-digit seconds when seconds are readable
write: 11,02
